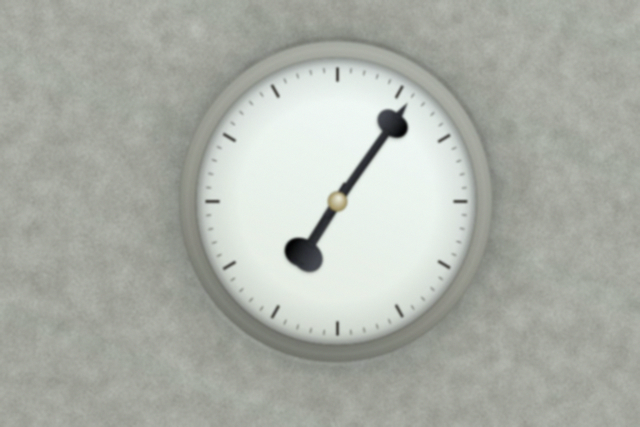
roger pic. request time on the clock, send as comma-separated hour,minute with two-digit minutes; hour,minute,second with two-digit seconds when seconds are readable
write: 7,06
